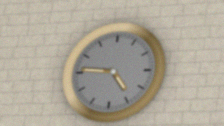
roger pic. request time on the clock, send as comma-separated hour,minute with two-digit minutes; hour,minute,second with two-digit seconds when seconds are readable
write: 4,46
